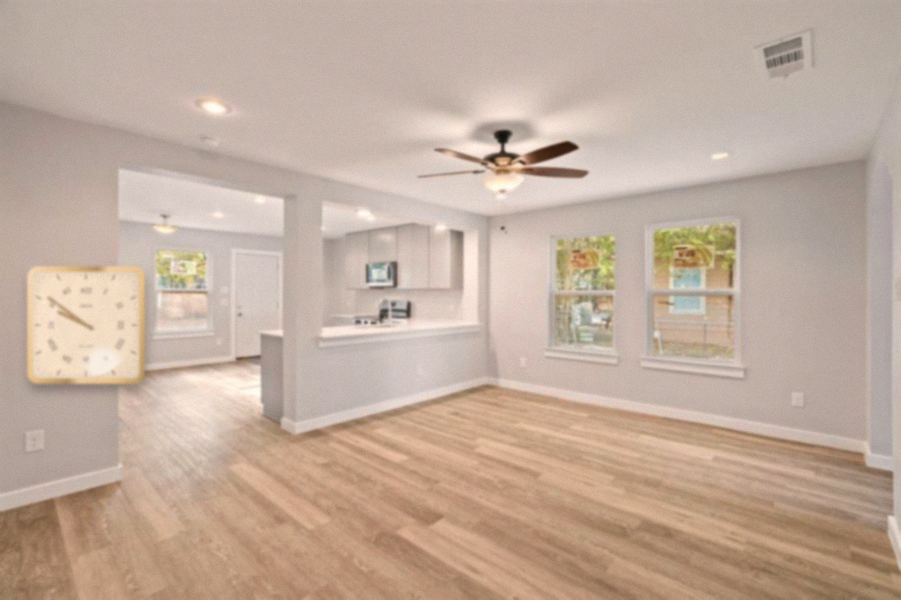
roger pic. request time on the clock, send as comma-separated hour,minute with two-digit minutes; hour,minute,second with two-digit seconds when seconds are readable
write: 9,51
